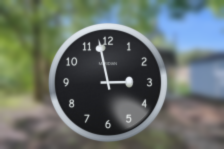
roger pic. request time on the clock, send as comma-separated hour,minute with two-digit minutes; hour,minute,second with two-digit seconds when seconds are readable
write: 2,58
